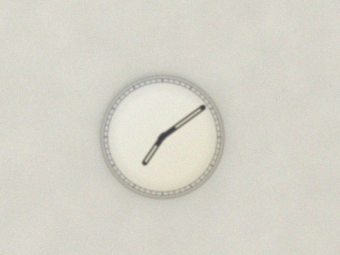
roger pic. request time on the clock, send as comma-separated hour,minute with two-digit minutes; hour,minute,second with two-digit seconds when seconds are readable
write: 7,09
